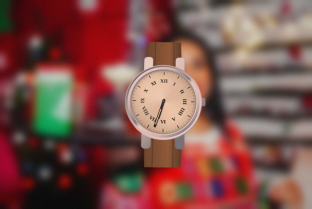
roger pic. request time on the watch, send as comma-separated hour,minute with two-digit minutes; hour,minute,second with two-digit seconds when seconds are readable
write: 6,33
